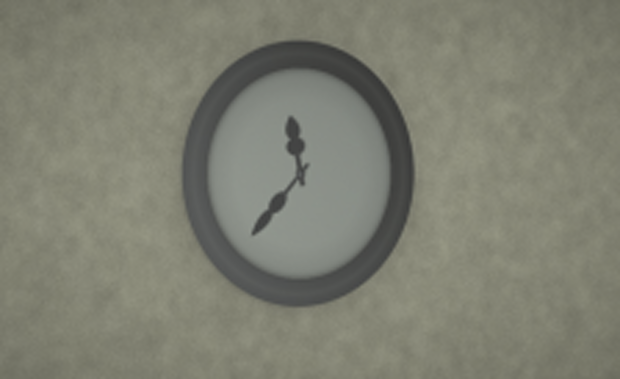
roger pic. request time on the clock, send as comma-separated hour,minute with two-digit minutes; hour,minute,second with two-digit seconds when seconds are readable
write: 11,37
